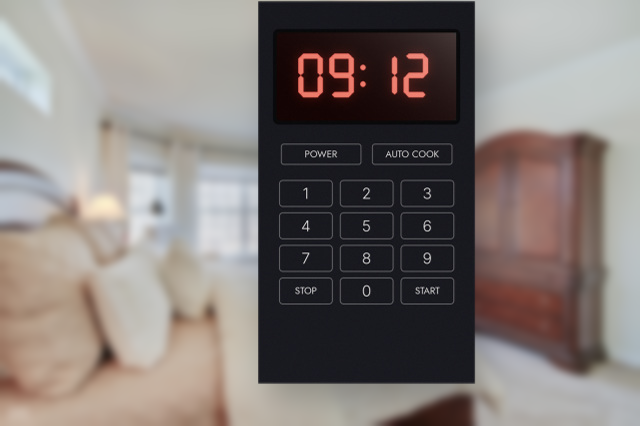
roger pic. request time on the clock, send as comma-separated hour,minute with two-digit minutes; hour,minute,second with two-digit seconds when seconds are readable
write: 9,12
